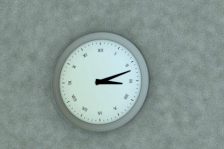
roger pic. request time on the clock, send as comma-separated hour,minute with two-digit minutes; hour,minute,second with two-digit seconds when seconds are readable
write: 3,12
